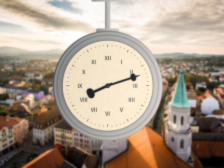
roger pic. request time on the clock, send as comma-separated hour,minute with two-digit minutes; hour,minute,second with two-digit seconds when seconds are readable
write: 8,12
